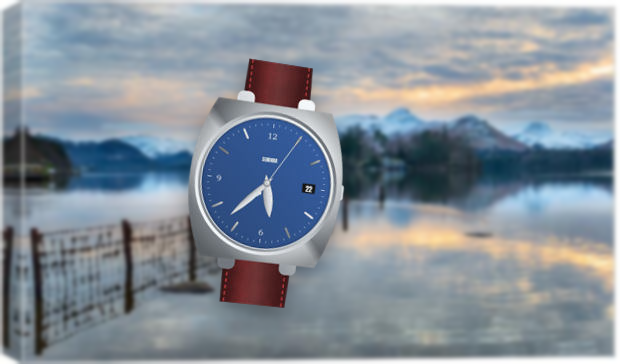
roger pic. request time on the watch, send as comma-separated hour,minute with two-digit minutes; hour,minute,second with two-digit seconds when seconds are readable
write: 5,37,05
